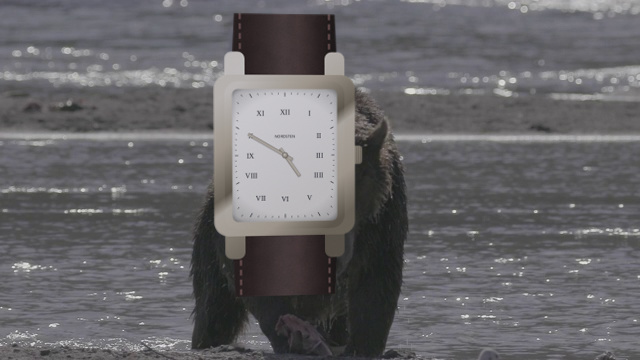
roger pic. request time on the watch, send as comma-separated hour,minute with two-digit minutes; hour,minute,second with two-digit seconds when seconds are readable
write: 4,50
